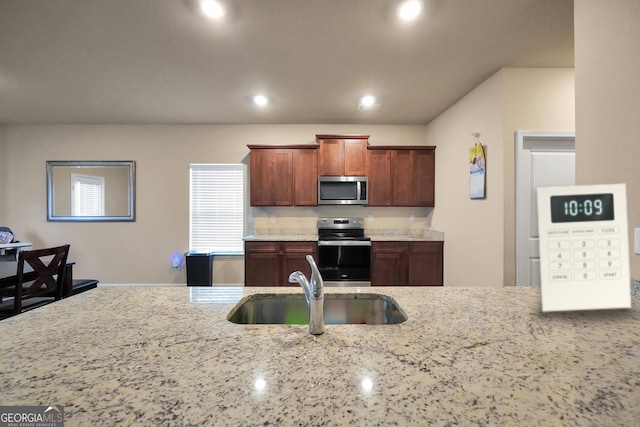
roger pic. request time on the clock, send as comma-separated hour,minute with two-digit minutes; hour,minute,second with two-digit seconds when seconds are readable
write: 10,09
